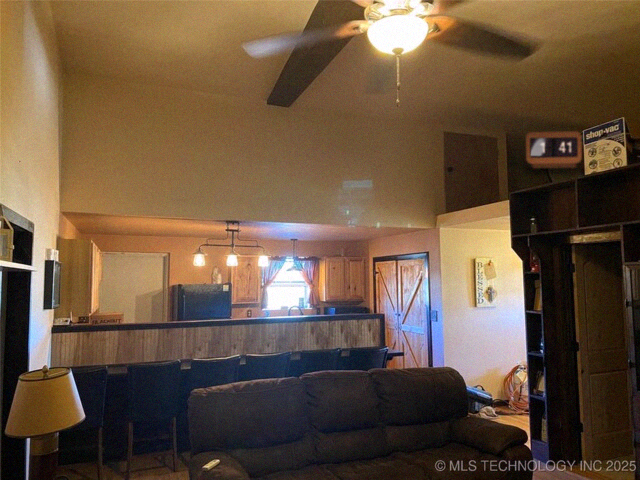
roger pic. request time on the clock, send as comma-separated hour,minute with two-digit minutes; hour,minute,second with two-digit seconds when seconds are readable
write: 1,41
